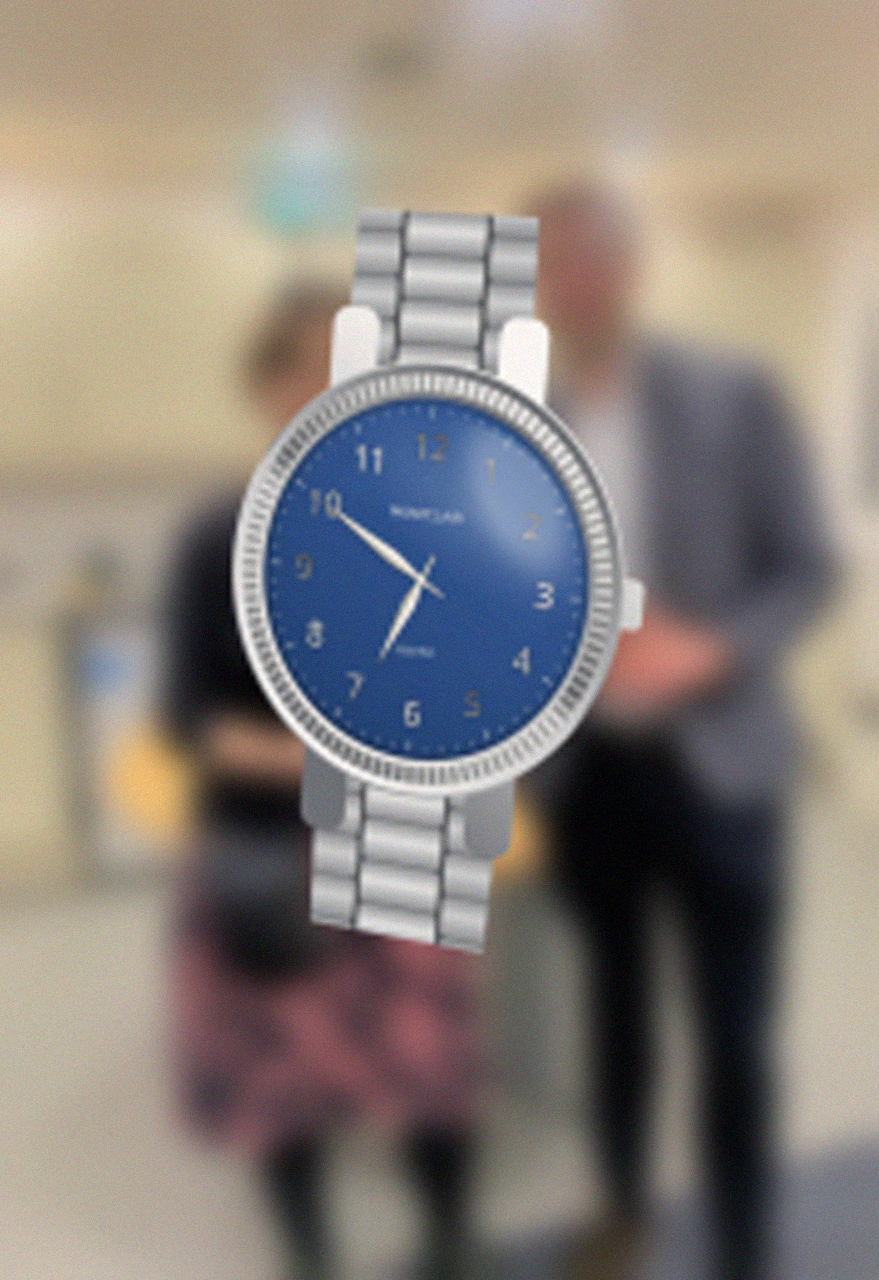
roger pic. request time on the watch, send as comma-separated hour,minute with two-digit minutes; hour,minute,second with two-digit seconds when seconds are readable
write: 6,50
